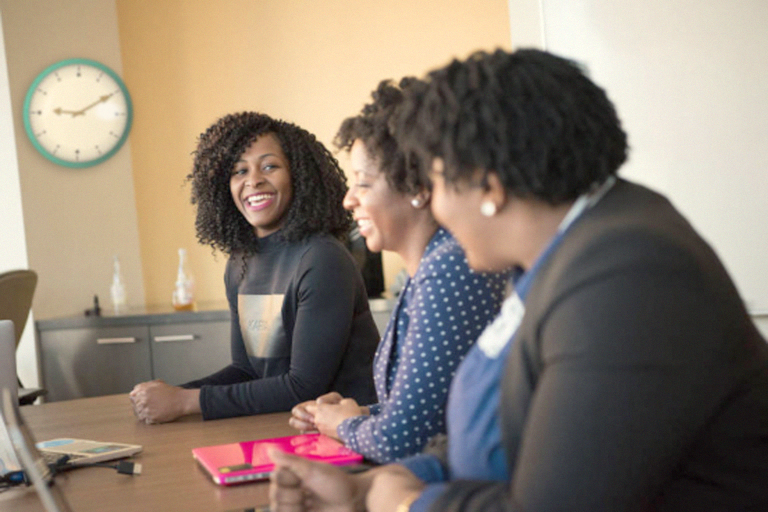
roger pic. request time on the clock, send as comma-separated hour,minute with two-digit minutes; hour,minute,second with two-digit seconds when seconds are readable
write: 9,10
